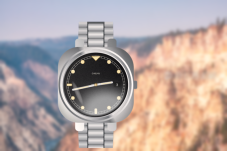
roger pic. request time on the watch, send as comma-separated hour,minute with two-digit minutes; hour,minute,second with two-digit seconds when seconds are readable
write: 2,43
